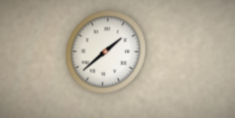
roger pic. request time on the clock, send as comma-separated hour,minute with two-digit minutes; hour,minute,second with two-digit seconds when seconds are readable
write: 1,38
